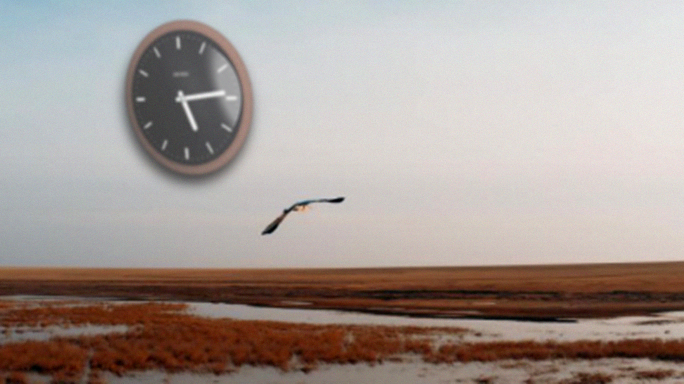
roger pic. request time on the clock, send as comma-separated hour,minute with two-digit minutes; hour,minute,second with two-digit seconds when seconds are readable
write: 5,14
